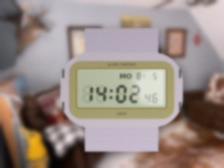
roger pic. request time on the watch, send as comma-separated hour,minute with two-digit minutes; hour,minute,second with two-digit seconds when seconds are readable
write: 14,02
